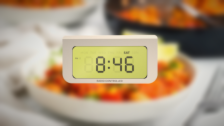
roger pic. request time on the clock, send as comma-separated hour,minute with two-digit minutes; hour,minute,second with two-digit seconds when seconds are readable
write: 8,46
